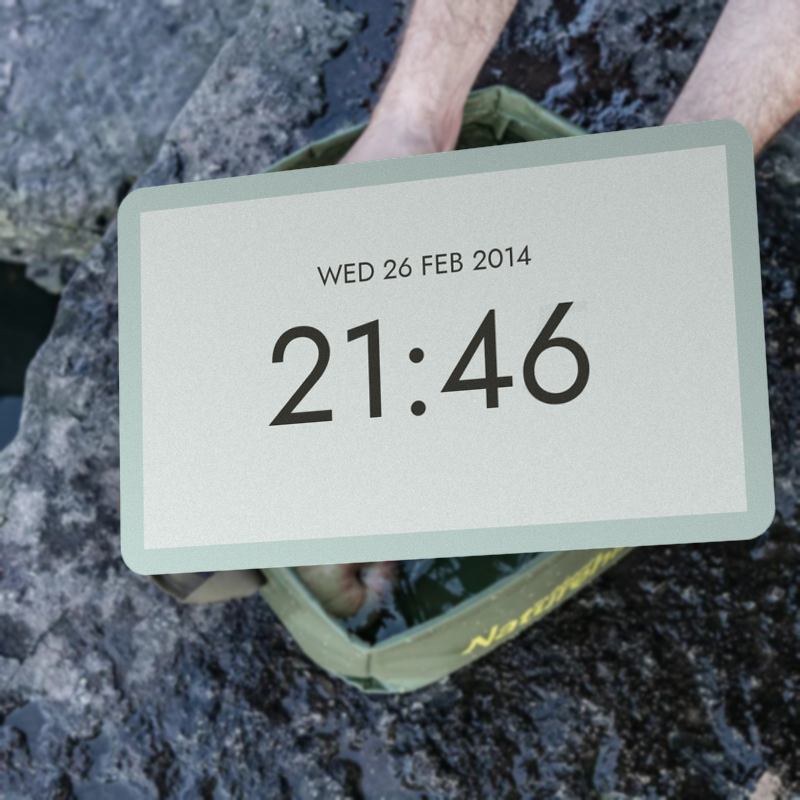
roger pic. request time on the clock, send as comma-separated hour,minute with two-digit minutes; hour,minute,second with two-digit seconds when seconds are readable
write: 21,46
